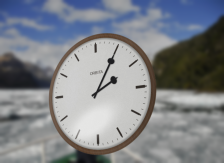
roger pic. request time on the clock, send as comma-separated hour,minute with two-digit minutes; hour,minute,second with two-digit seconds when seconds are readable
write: 2,05
